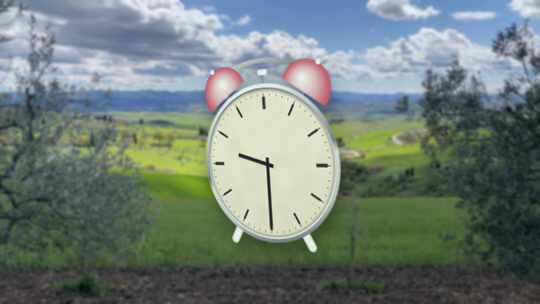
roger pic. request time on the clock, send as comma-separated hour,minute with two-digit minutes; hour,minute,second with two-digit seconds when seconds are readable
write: 9,30
